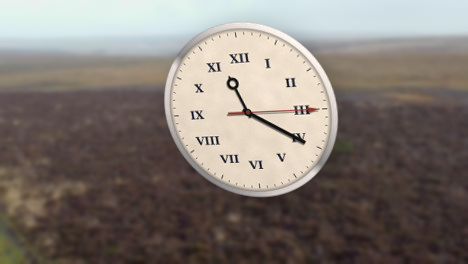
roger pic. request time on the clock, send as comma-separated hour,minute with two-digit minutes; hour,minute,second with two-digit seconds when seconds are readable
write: 11,20,15
